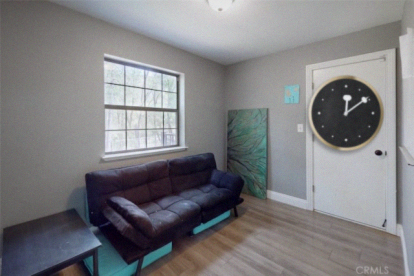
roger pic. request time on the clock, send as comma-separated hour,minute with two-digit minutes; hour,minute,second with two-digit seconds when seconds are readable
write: 12,09
